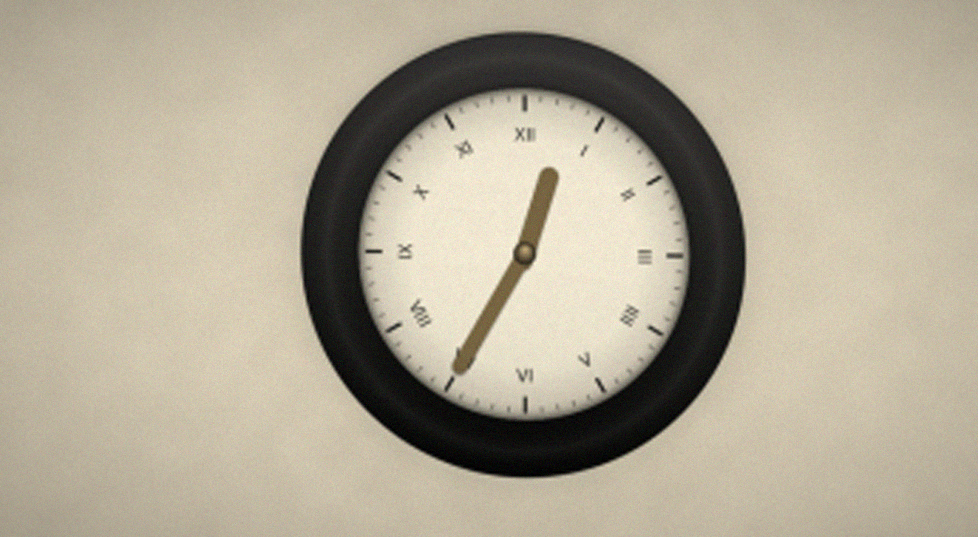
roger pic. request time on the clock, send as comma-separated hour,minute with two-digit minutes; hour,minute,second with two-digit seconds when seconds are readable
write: 12,35
